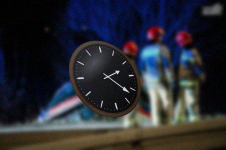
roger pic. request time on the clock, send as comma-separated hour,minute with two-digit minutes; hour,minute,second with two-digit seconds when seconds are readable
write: 2,22
